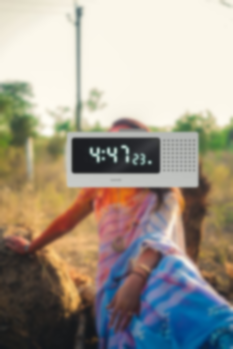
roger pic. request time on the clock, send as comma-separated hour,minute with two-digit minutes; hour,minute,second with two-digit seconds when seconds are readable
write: 4,47
